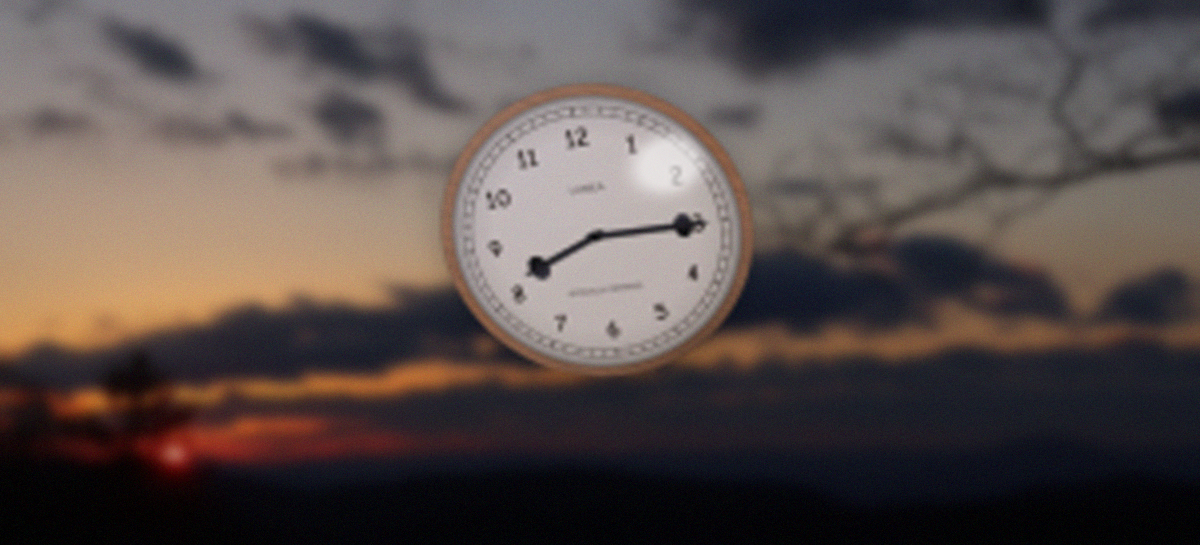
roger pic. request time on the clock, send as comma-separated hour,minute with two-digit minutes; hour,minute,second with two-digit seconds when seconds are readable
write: 8,15
